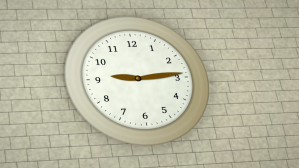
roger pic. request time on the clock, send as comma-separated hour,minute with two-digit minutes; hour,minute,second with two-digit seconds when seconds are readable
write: 9,14
